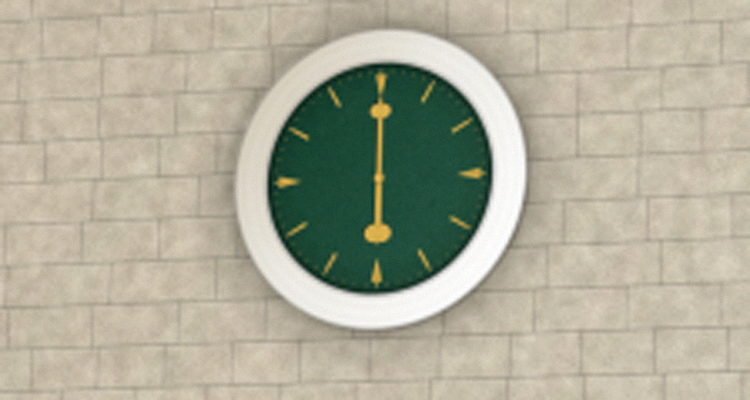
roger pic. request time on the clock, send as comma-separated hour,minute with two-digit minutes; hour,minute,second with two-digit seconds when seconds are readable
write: 6,00
